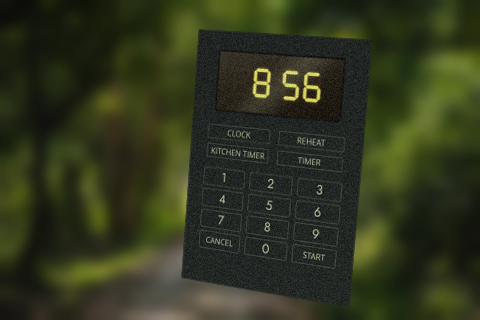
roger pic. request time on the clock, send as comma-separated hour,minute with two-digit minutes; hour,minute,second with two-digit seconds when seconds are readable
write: 8,56
